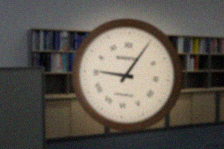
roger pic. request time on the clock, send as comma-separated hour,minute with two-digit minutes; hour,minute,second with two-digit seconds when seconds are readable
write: 9,05
